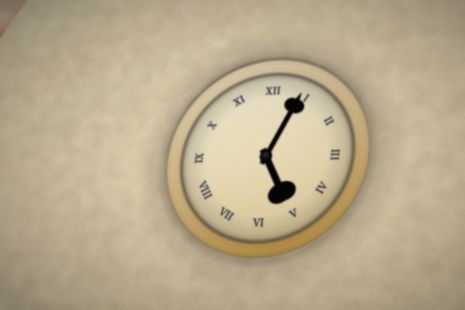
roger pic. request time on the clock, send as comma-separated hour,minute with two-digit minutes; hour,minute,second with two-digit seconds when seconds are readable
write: 5,04
